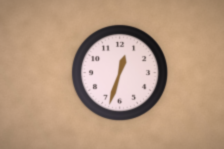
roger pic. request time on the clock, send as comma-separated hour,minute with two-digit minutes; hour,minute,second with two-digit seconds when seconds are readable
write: 12,33
